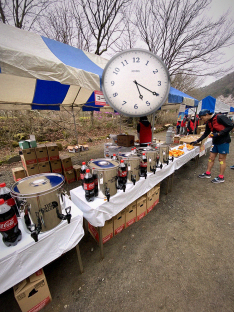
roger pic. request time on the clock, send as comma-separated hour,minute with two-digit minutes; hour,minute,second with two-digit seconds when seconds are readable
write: 5,20
